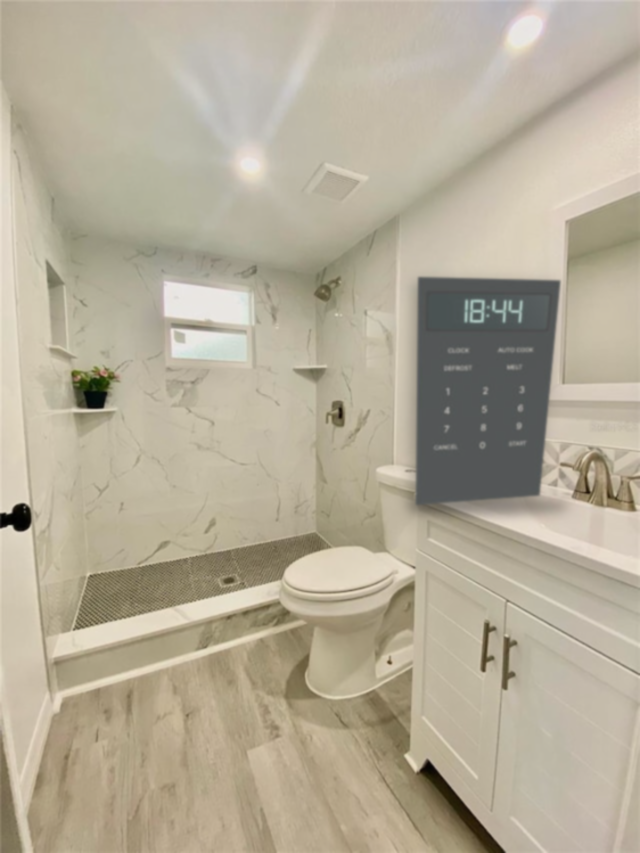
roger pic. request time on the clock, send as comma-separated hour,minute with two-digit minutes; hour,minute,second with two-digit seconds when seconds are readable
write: 18,44
